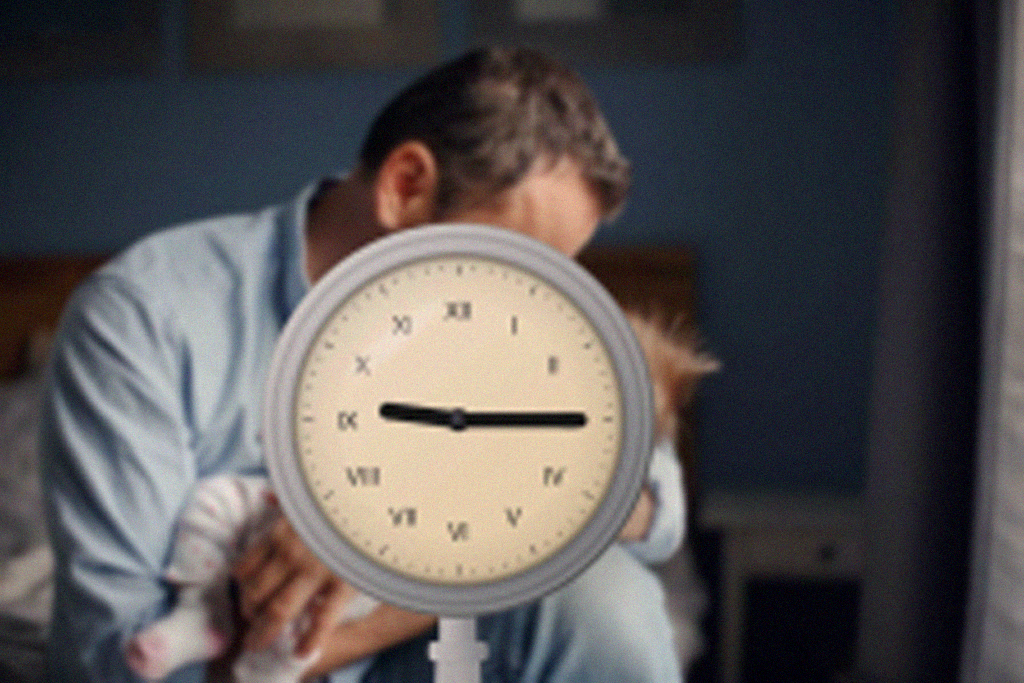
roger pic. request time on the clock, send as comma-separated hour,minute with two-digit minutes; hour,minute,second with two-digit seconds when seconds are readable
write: 9,15
